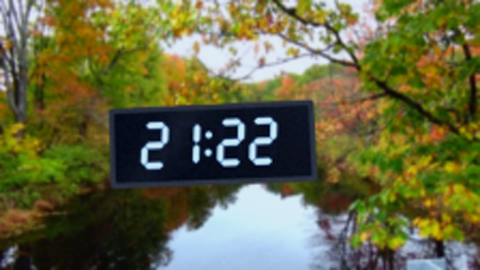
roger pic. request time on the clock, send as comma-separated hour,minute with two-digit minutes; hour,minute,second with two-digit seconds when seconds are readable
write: 21,22
